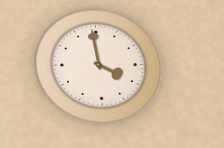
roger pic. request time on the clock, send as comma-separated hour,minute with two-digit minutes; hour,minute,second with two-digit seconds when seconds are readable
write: 3,59
